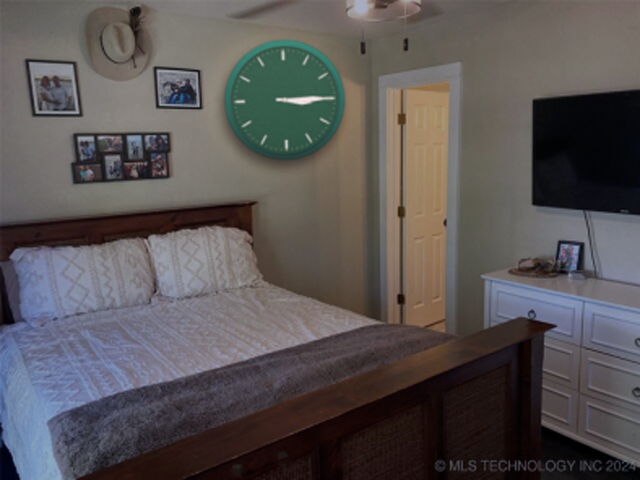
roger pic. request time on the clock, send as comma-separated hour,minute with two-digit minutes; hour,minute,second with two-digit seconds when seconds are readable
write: 3,15
